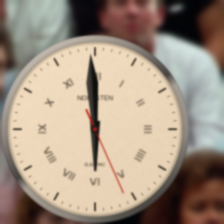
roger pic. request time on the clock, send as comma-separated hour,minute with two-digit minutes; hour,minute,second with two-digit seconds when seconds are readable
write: 5,59,26
